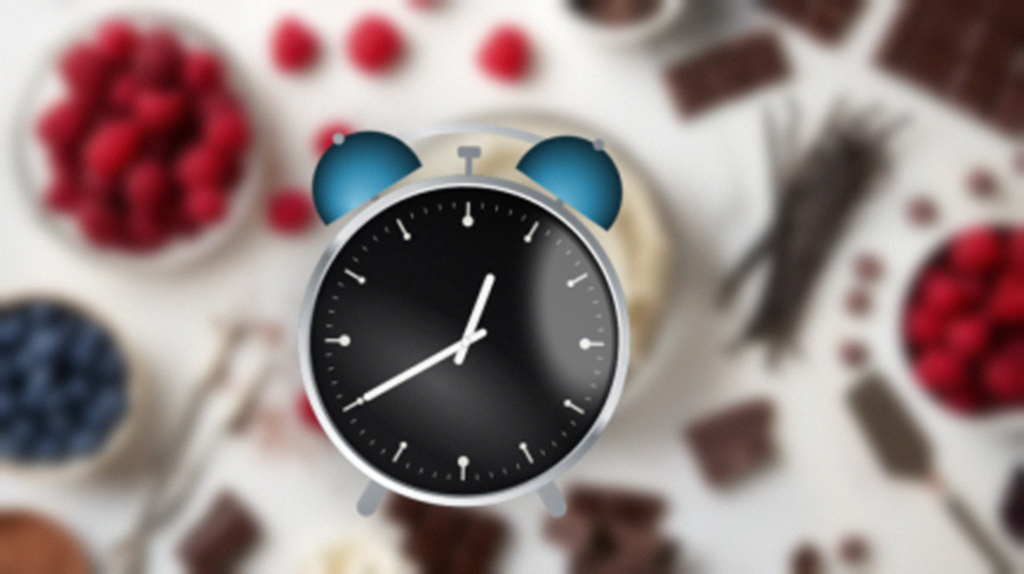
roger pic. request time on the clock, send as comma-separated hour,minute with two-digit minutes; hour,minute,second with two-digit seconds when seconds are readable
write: 12,40
